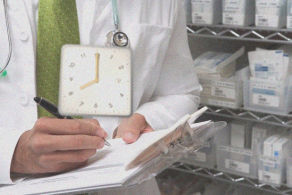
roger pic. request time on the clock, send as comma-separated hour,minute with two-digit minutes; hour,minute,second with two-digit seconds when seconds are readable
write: 8,00
